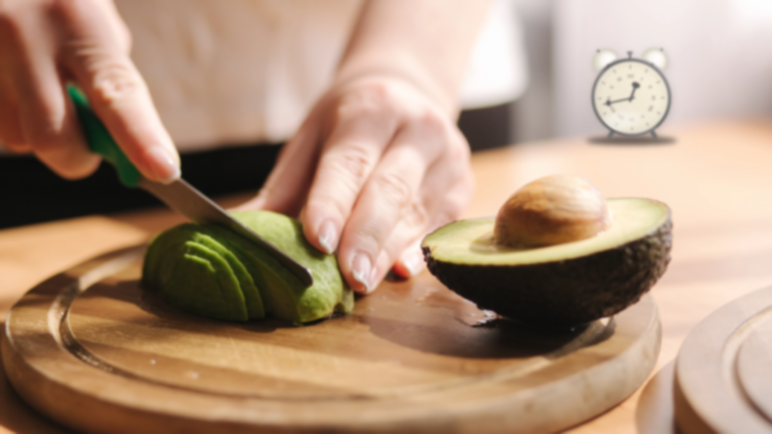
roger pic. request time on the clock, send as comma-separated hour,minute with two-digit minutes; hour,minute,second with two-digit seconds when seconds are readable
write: 12,43
